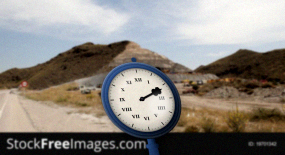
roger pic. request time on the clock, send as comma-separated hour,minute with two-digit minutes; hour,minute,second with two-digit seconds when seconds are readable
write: 2,11
